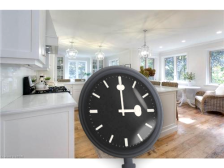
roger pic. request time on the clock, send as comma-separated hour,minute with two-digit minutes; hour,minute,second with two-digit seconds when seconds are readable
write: 3,00
